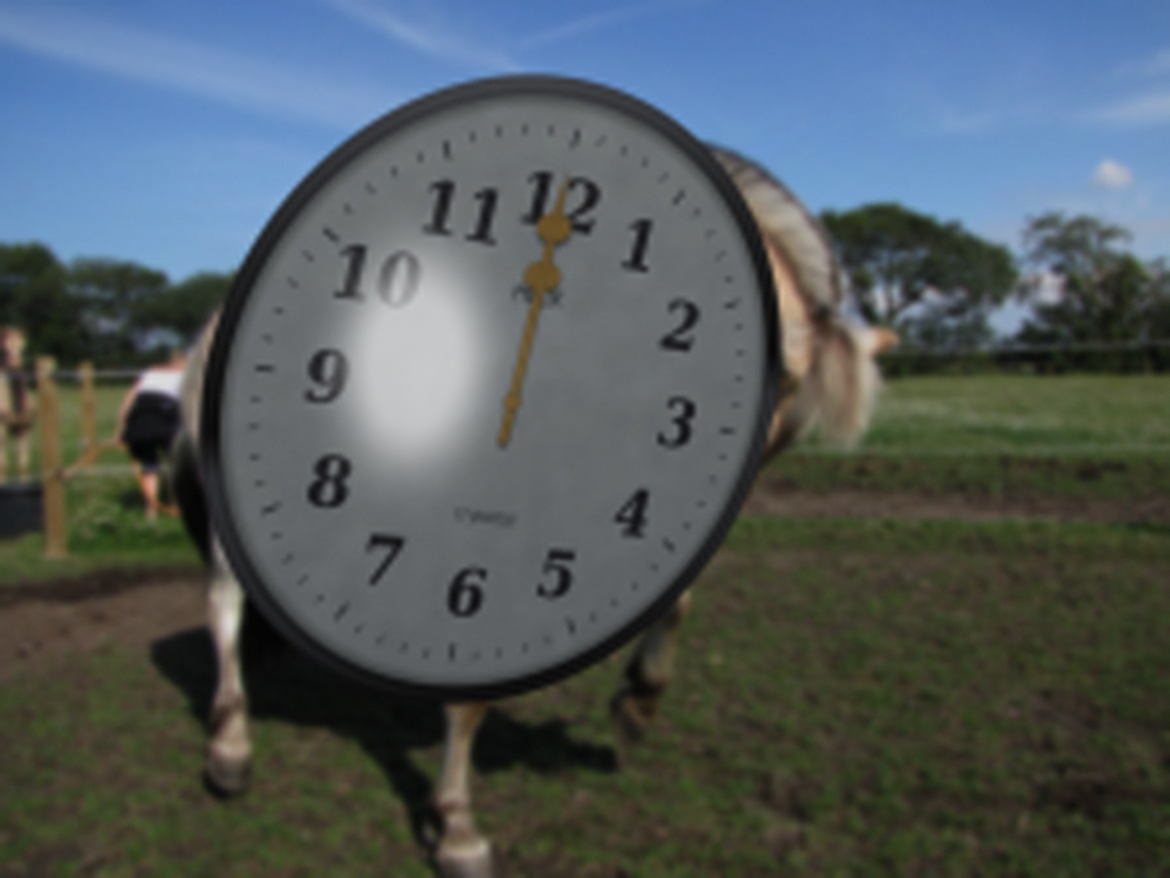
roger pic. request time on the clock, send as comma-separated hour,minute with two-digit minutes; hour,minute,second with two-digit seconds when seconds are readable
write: 12,00
